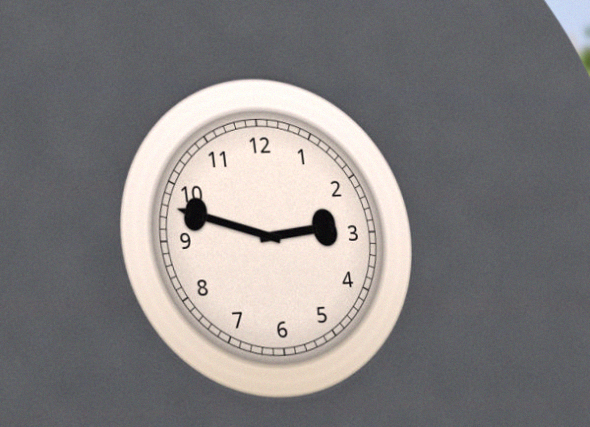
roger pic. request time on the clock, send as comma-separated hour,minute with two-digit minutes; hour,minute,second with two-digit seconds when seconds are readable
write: 2,48
